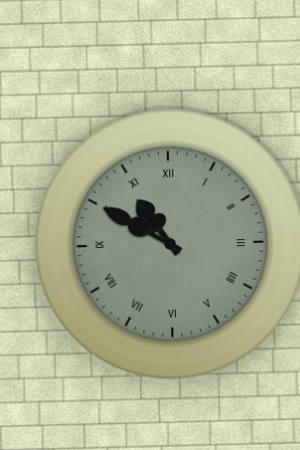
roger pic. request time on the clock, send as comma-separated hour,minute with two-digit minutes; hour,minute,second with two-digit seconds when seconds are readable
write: 10,50
